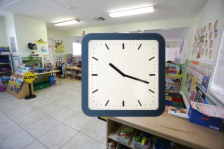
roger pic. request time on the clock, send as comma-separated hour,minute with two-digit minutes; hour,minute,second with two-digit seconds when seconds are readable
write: 10,18
